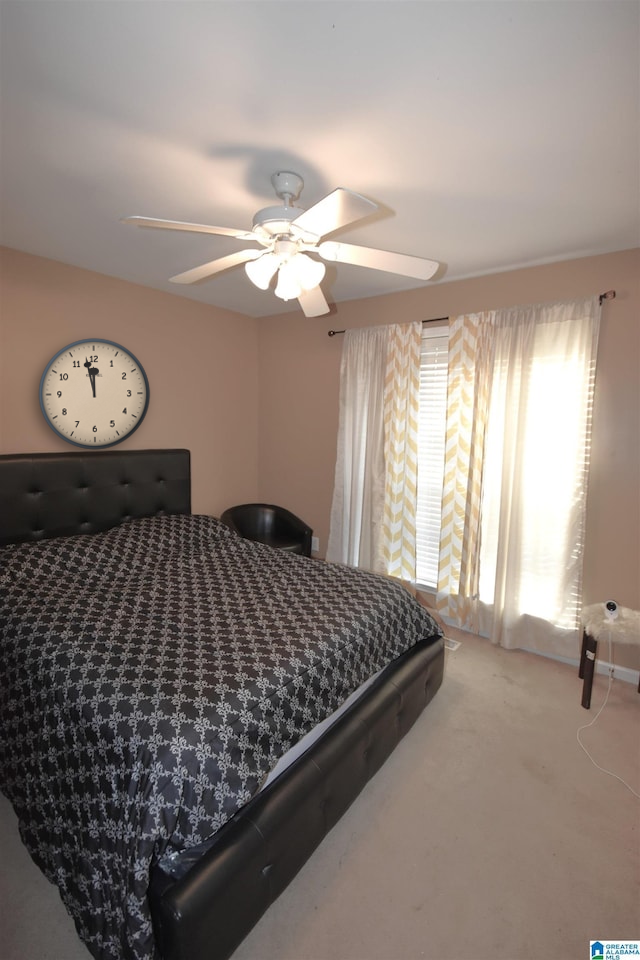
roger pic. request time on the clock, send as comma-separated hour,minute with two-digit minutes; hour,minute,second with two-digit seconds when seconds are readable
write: 11,58
